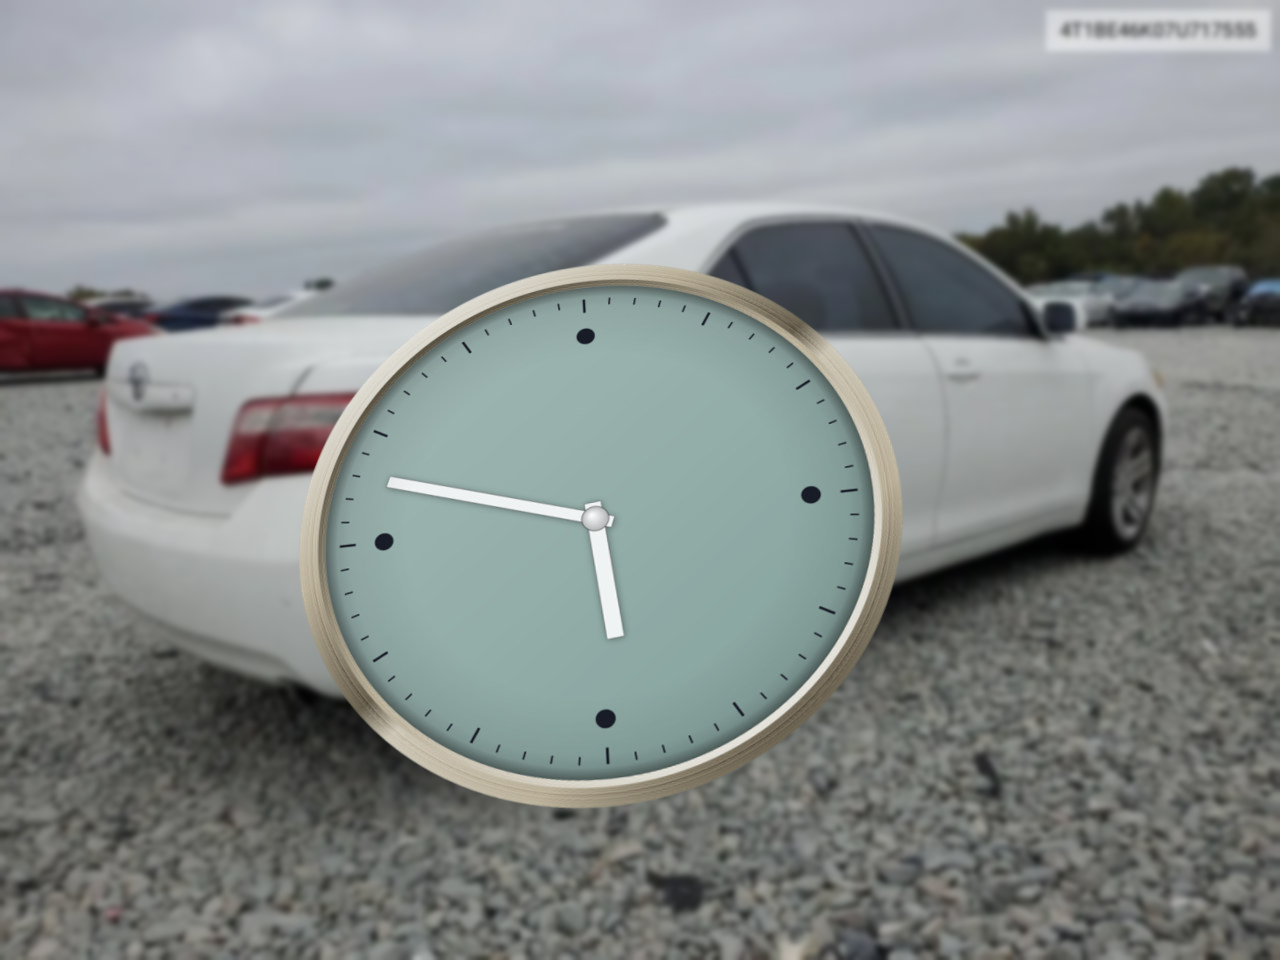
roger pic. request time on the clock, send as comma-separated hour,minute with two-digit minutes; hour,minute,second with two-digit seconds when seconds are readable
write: 5,48
